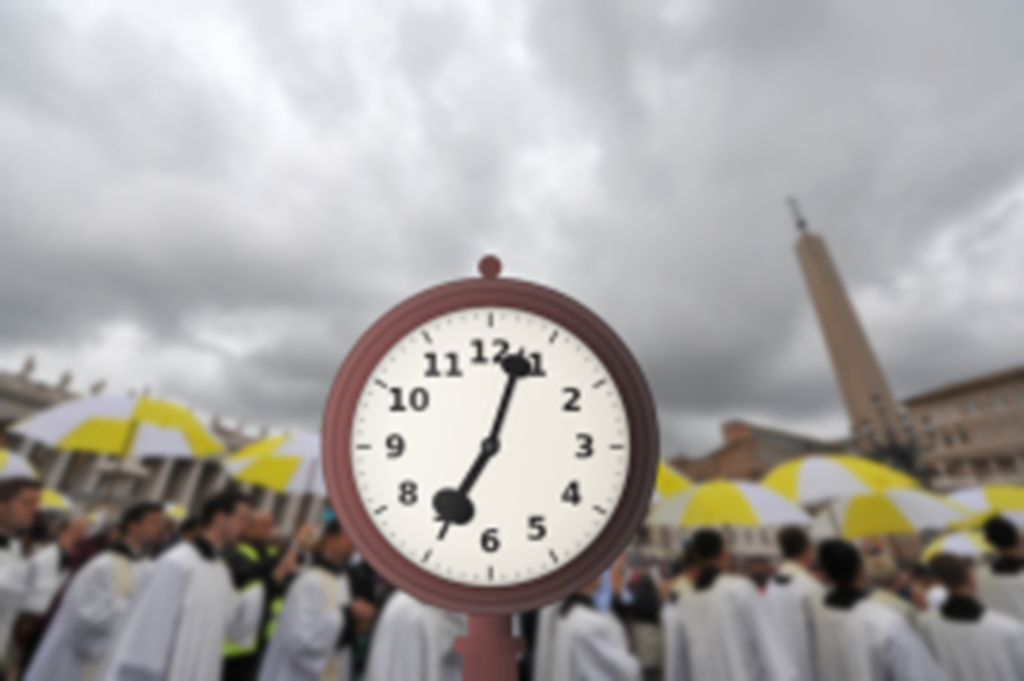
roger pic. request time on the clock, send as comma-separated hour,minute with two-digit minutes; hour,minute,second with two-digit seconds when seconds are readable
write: 7,03
